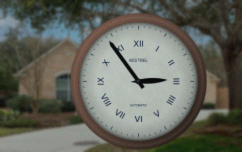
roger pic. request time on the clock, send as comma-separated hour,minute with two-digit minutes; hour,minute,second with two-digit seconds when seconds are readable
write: 2,54
